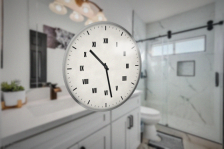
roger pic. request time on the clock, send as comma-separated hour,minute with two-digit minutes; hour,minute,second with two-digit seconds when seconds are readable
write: 10,28
